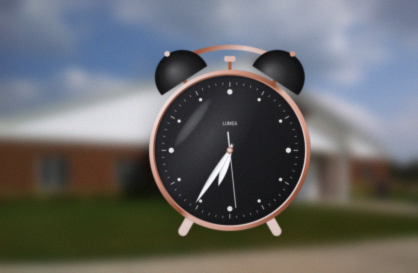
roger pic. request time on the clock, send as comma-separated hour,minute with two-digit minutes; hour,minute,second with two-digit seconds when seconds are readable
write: 6,35,29
